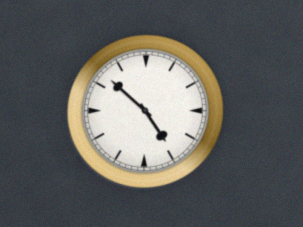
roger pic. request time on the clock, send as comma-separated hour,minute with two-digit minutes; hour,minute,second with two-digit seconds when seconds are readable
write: 4,52
